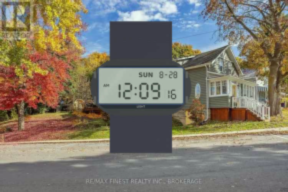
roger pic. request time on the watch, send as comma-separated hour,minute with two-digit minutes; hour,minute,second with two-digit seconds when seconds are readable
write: 12,09,16
